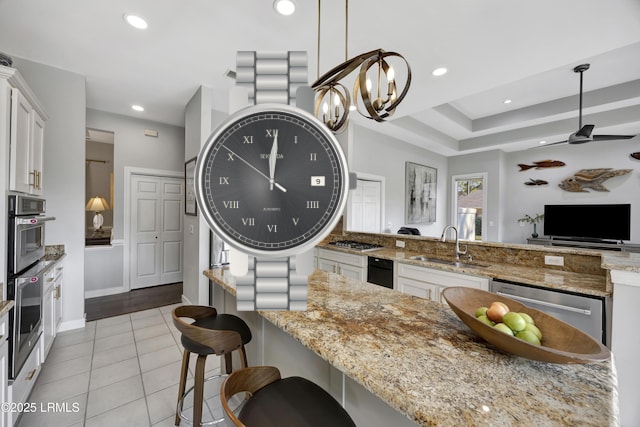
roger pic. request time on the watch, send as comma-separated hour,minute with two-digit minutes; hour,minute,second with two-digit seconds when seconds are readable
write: 12,00,51
